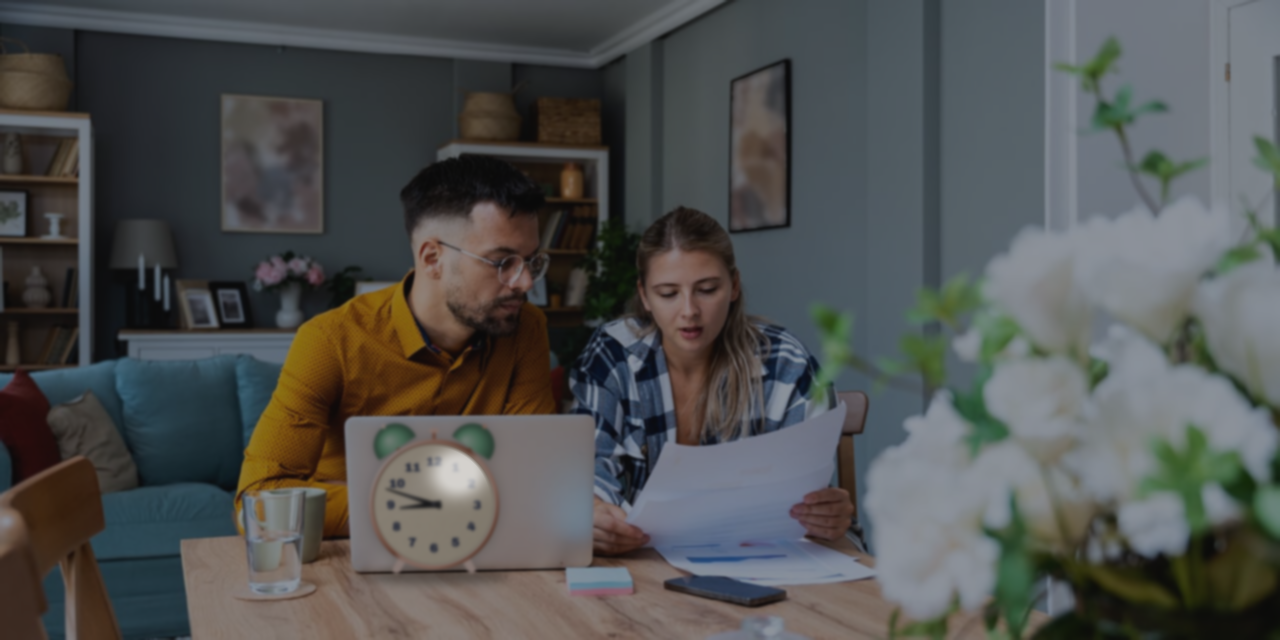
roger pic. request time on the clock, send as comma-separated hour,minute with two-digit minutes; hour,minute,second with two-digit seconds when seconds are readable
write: 8,48
